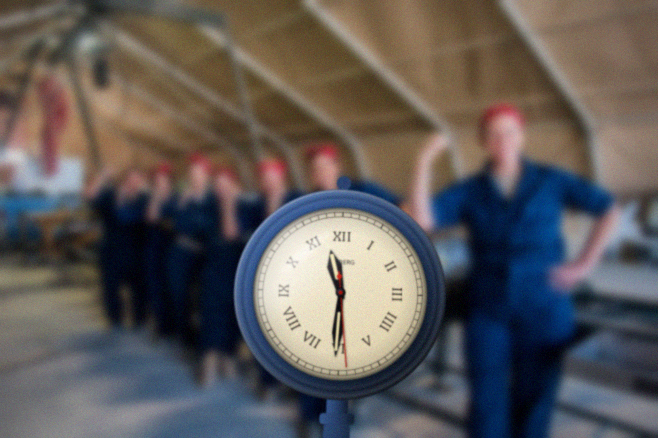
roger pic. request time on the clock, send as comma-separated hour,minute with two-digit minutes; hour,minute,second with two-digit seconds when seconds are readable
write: 11,30,29
